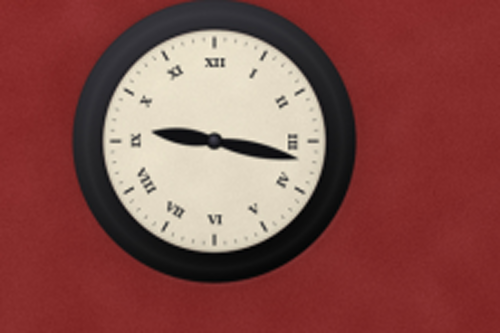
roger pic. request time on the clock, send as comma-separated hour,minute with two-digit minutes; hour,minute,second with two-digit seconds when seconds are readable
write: 9,17
